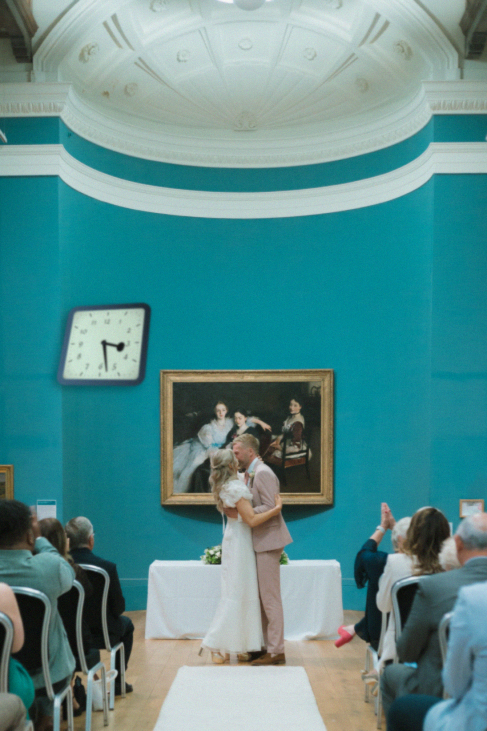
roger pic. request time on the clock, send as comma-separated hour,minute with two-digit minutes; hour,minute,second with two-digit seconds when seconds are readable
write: 3,28
